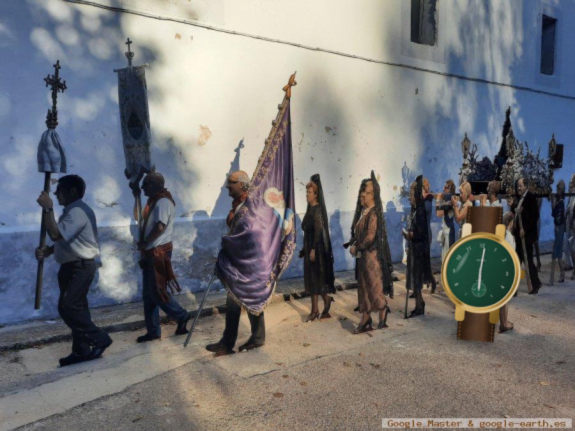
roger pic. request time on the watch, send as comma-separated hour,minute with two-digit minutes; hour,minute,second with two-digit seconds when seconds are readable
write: 6,01
